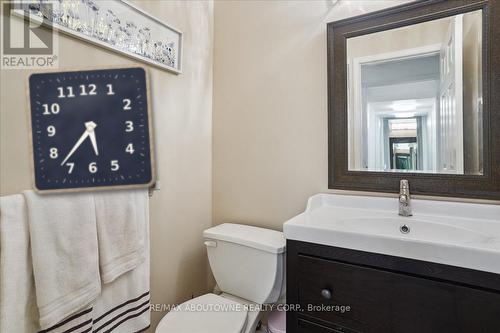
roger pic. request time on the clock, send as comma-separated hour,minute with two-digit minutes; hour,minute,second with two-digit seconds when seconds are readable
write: 5,37
